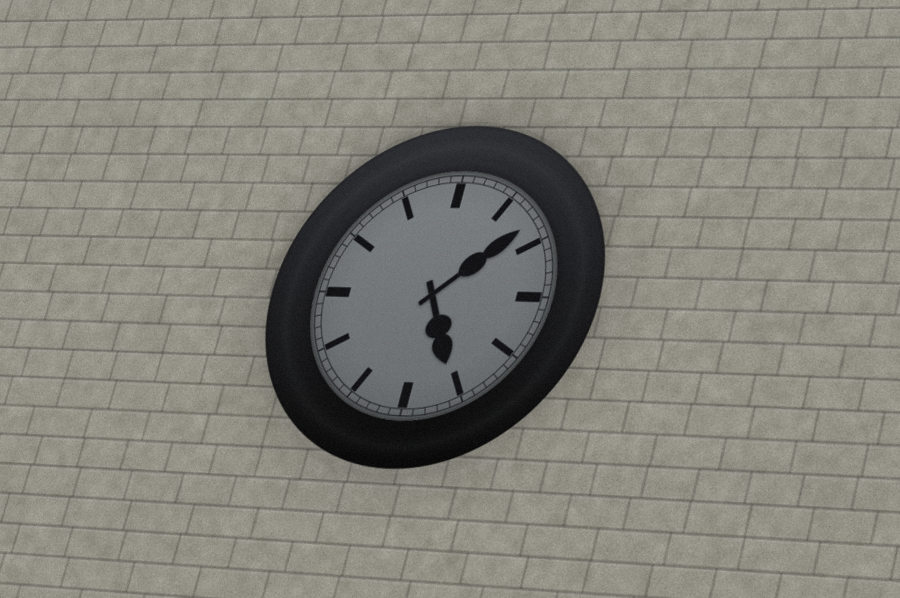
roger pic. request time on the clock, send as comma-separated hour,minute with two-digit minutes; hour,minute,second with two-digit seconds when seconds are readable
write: 5,08
